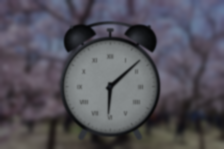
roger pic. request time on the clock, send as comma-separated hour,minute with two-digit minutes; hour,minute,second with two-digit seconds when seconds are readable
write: 6,08
